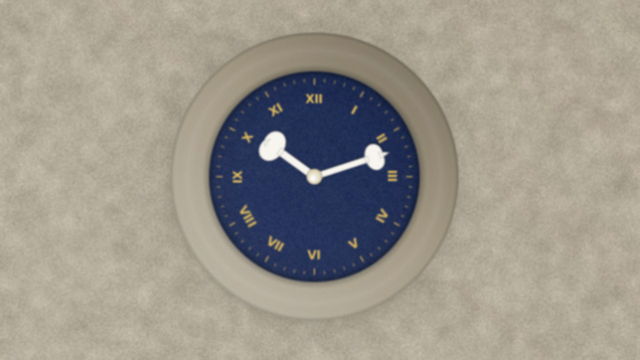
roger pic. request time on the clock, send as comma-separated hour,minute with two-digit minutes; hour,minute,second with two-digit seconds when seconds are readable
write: 10,12
